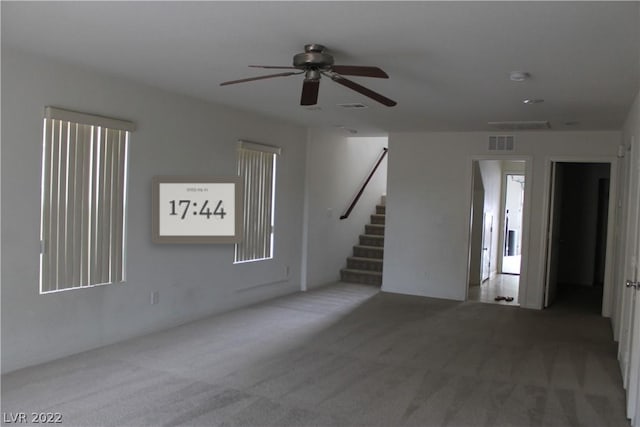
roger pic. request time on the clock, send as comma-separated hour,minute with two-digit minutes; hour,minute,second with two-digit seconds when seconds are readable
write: 17,44
